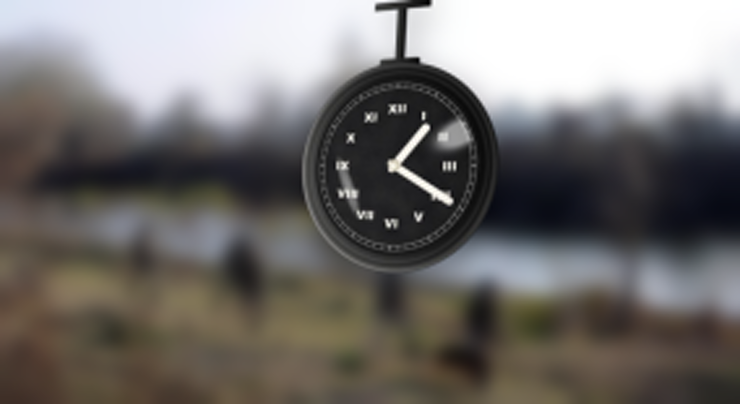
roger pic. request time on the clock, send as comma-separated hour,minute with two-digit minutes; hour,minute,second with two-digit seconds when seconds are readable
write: 1,20
